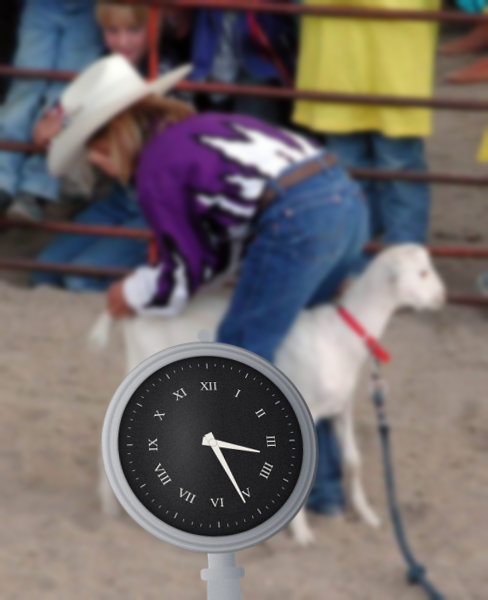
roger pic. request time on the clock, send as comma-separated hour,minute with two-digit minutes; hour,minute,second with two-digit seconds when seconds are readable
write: 3,26
